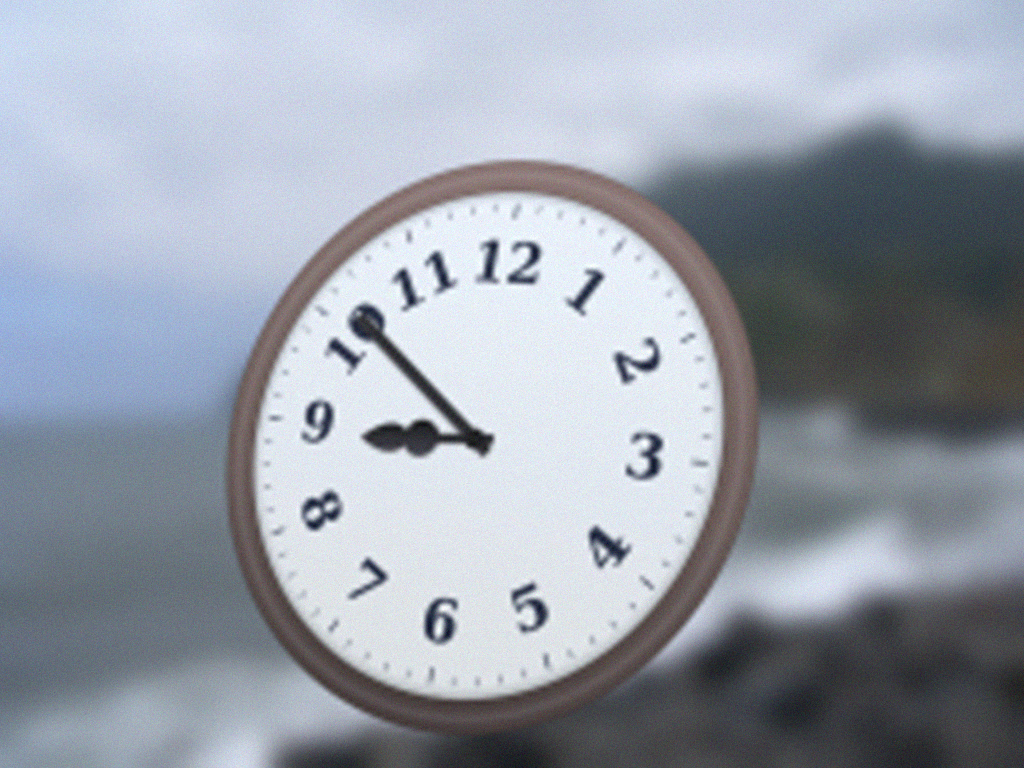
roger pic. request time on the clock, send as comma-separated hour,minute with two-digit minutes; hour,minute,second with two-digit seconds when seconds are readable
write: 8,51
